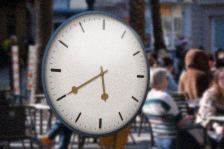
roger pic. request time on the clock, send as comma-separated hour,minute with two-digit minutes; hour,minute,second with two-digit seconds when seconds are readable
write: 5,40
